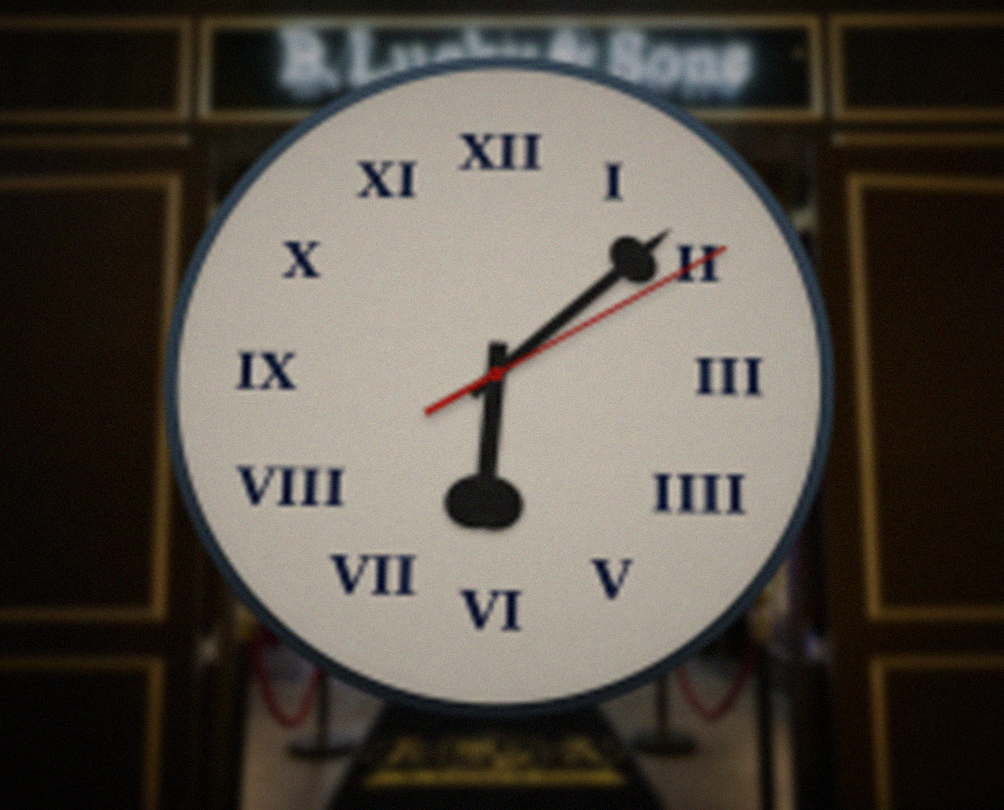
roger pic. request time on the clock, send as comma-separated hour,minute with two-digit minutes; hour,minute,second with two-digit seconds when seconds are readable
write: 6,08,10
